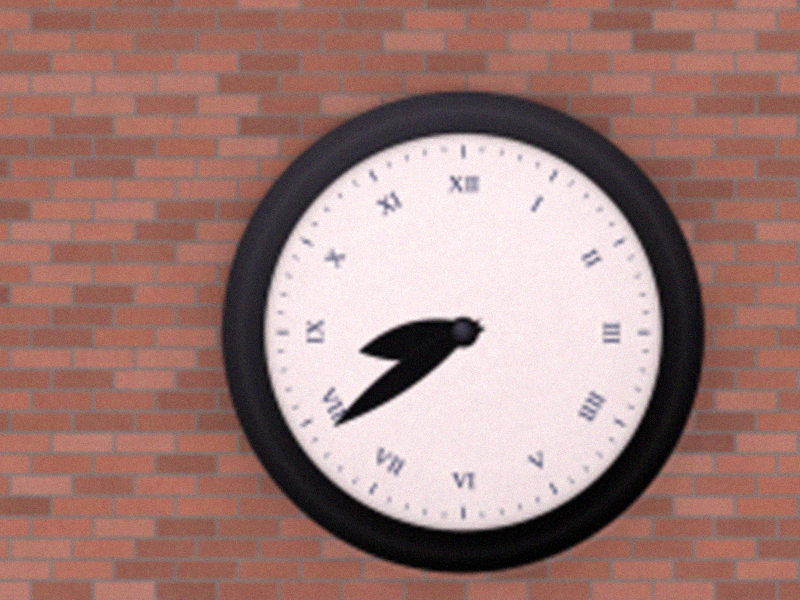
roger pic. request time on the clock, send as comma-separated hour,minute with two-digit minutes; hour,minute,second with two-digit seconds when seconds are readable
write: 8,39
